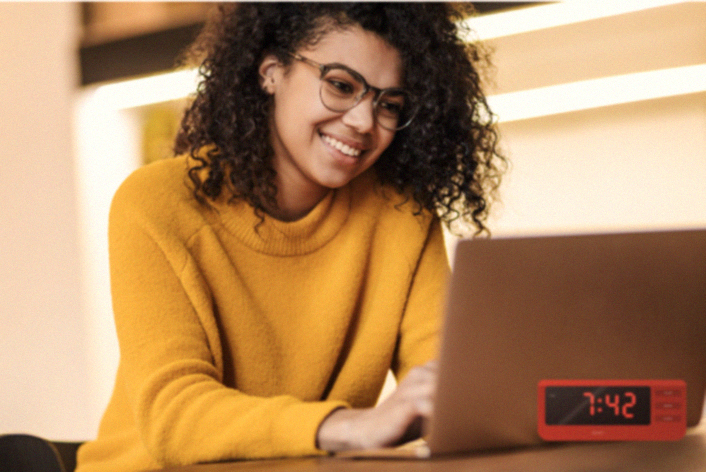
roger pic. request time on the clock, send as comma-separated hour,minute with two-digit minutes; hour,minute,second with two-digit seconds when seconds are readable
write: 7,42
